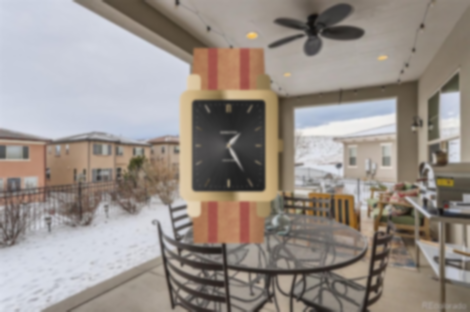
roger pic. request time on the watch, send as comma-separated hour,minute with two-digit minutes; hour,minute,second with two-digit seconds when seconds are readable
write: 1,25
